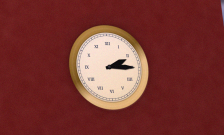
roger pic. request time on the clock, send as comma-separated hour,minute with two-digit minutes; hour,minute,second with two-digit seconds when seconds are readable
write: 2,15
